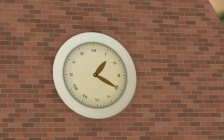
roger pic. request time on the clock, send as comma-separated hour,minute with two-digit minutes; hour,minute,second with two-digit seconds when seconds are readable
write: 1,20
